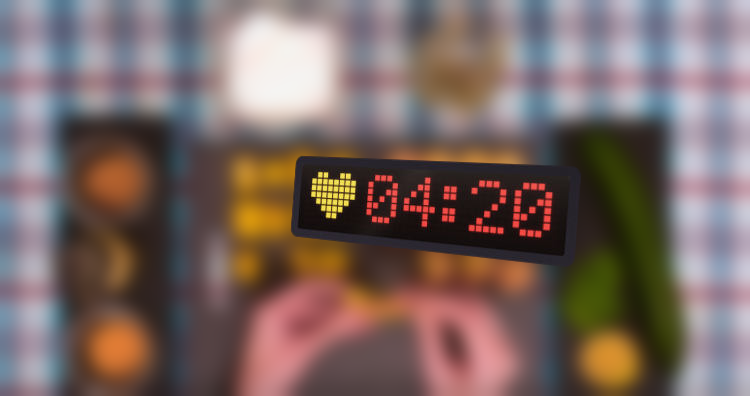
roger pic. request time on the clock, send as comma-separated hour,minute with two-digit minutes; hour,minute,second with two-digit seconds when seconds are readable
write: 4,20
